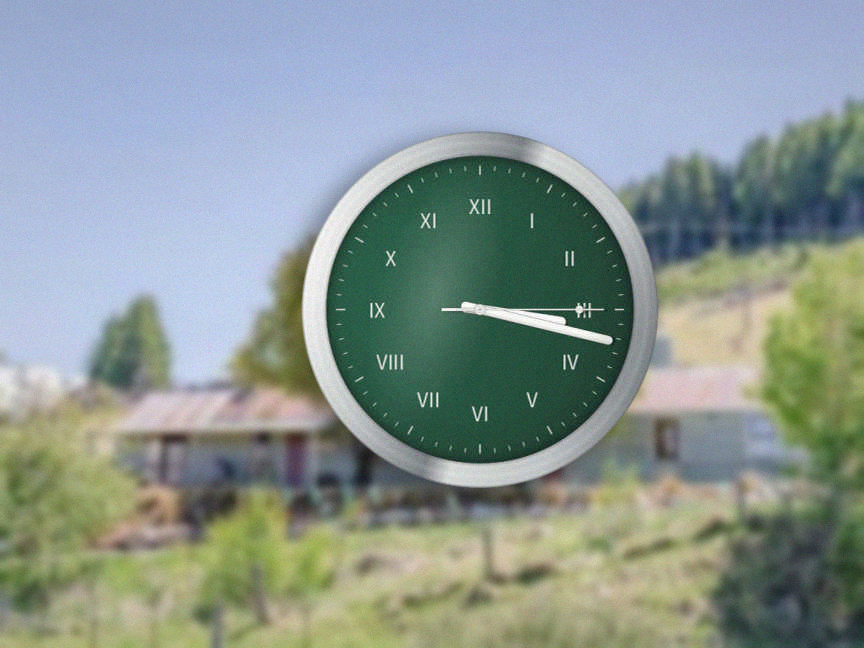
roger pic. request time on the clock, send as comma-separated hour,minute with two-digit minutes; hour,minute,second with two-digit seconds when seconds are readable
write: 3,17,15
